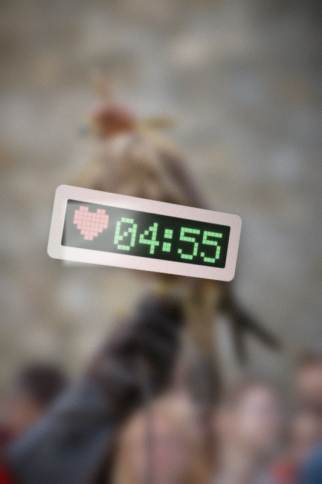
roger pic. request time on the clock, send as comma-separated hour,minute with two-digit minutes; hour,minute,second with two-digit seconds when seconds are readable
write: 4,55
